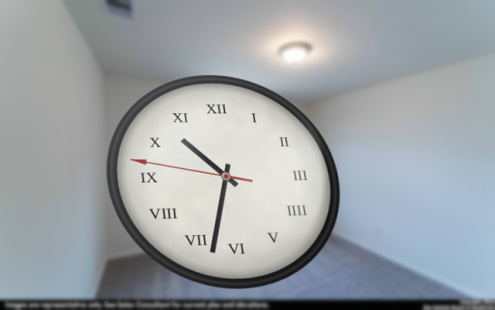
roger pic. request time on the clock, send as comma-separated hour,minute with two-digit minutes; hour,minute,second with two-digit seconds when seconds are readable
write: 10,32,47
